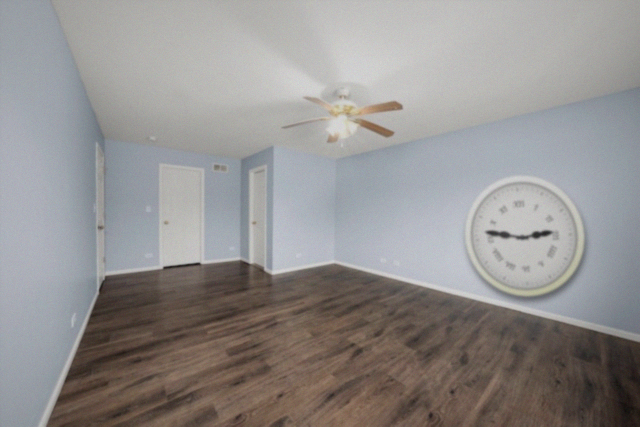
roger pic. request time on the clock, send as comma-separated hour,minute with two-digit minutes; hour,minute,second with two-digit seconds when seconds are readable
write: 2,47
